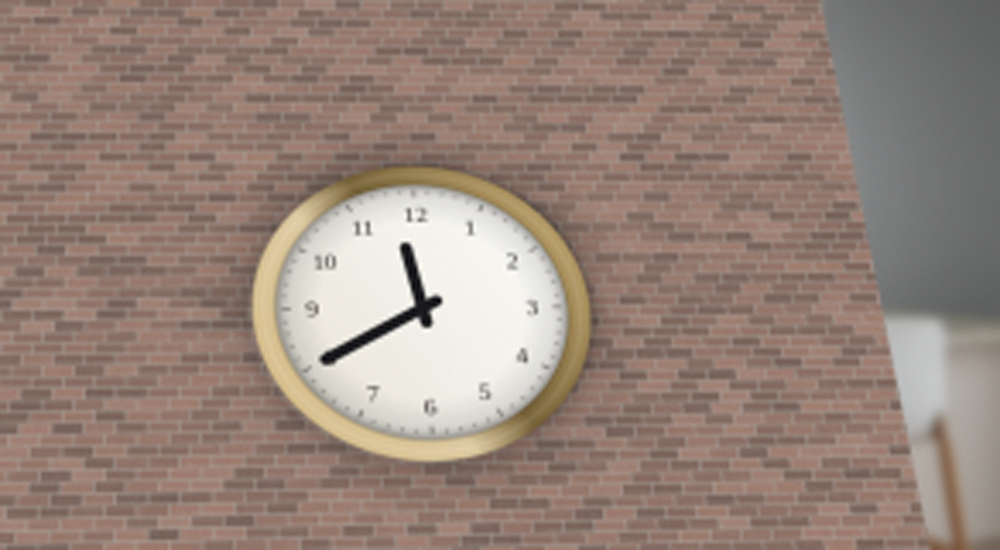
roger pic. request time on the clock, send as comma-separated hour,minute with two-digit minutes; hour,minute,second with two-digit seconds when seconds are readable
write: 11,40
